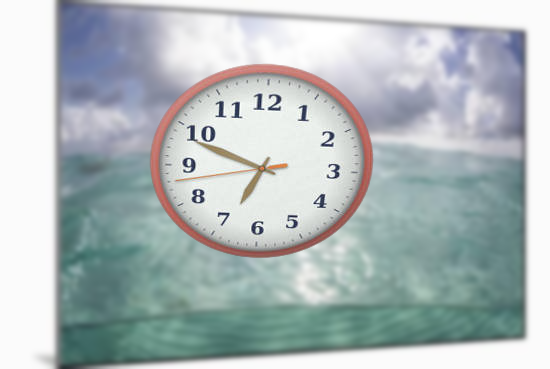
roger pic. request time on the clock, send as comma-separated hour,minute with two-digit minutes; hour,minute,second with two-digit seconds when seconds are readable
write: 6,48,43
